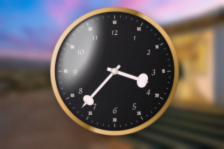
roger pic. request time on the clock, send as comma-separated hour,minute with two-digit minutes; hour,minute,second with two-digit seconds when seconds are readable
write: 3,37
